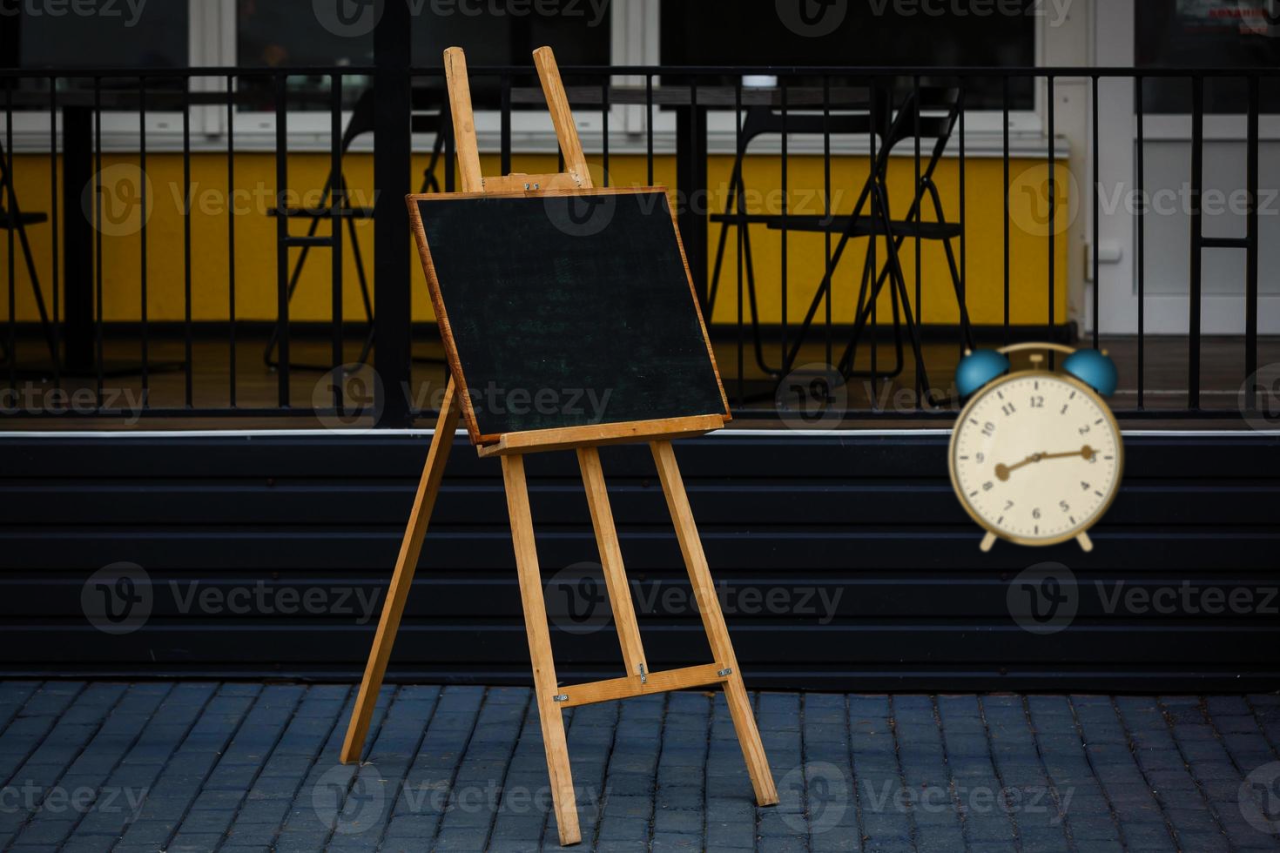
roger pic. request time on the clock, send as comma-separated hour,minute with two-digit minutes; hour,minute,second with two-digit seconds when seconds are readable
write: 8,14
